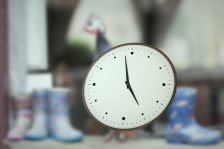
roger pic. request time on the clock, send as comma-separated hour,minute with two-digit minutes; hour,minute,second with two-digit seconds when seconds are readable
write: 4,58
